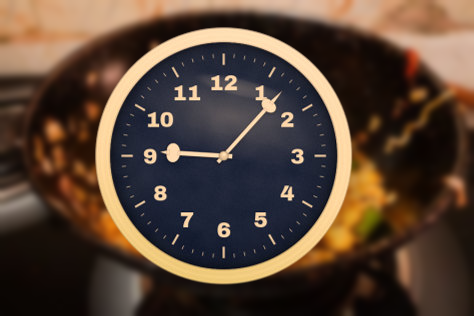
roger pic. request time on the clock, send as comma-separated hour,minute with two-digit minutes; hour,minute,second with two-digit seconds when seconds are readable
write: 9,07
